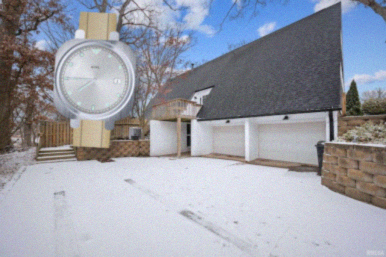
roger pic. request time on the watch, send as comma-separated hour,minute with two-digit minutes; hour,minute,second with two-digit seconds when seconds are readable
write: 7,45
